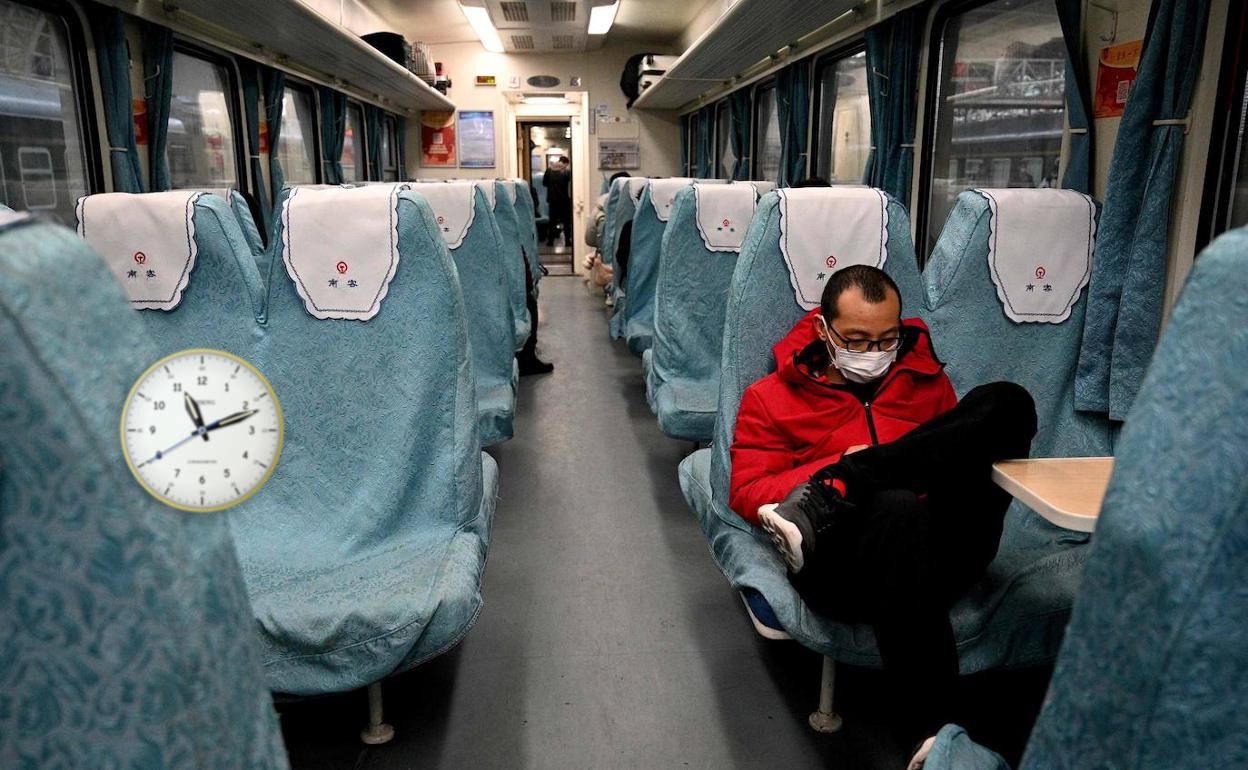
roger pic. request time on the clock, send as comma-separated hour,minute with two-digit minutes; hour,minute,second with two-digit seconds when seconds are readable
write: 11,11,40
